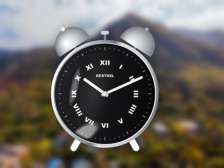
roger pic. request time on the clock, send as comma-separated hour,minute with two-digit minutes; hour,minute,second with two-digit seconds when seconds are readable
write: 10,11
